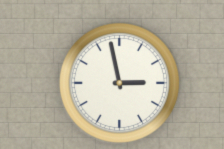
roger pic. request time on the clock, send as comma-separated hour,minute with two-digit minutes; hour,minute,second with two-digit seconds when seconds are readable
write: 2,58
